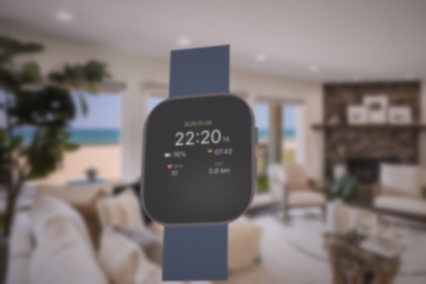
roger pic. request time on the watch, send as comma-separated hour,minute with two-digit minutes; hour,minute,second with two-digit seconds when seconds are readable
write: 22,20
